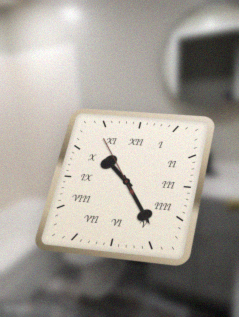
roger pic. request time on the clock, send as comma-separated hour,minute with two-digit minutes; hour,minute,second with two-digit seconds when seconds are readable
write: 10,23,54
